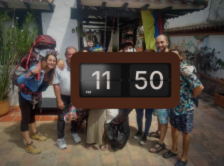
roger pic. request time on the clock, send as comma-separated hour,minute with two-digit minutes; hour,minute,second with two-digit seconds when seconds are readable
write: 11,50
